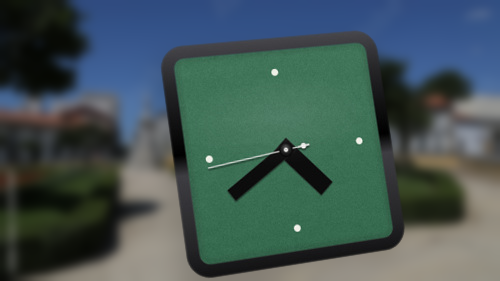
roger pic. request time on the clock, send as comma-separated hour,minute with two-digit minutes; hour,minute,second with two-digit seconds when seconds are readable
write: 4,39,44
